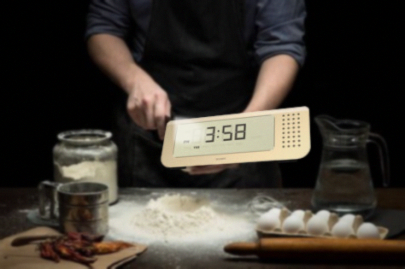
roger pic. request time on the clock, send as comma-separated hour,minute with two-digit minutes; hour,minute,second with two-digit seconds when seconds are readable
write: 3,58
